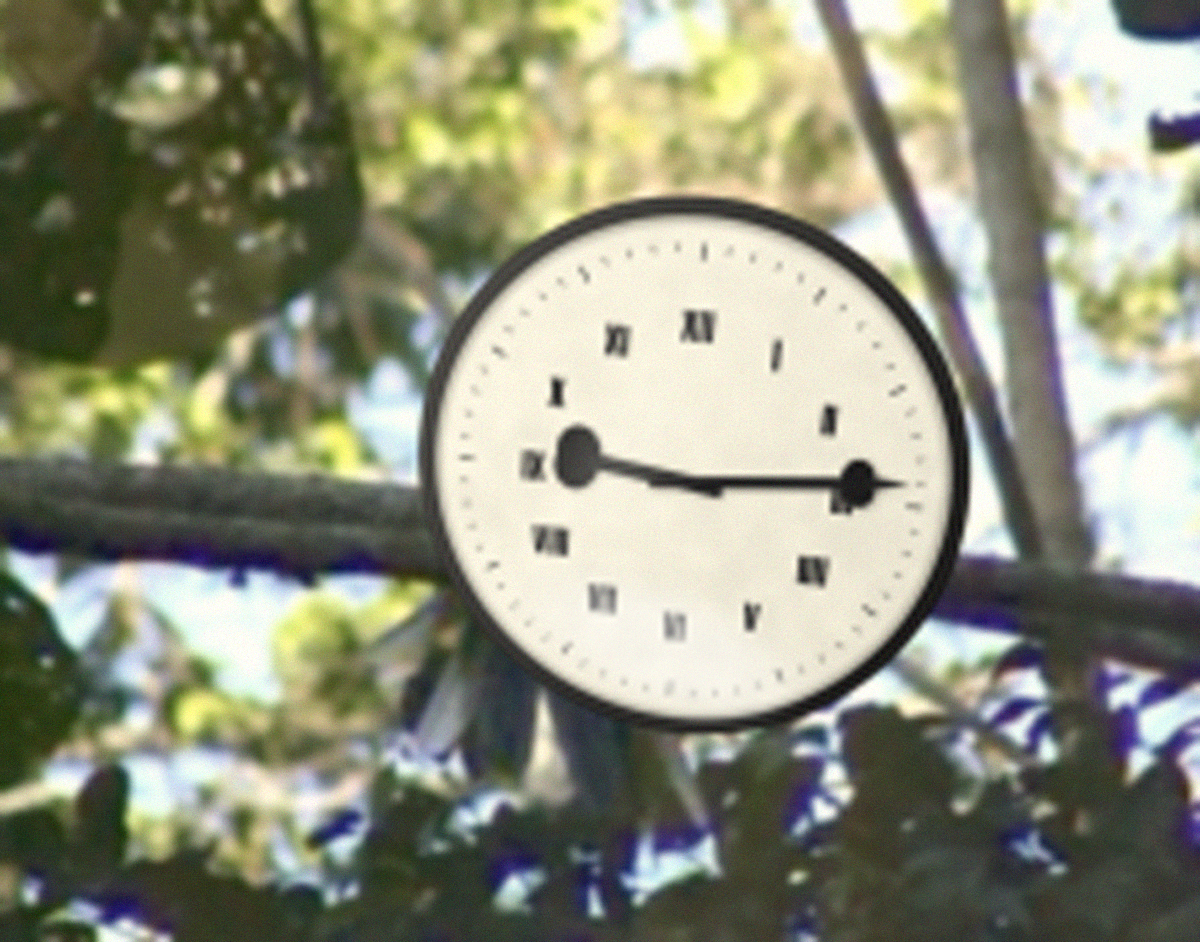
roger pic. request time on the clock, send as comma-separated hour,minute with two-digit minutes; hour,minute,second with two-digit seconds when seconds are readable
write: 9,14
